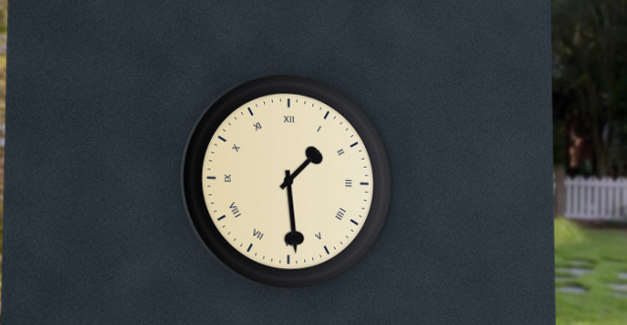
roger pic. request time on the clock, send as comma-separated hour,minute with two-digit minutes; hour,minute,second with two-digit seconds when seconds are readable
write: 1,29
